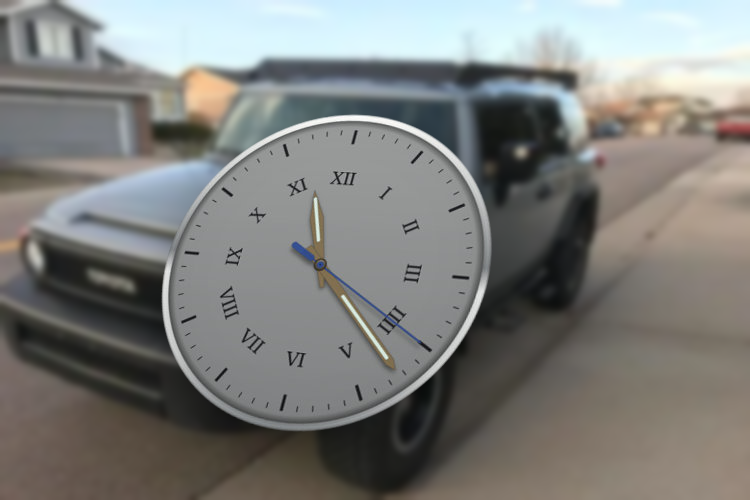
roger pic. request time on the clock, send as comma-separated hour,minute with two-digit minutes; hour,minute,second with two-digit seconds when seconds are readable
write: 11,22,20
